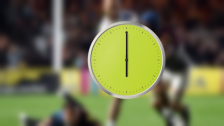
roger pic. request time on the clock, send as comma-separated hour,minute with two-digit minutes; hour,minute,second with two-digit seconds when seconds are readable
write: 6,00
